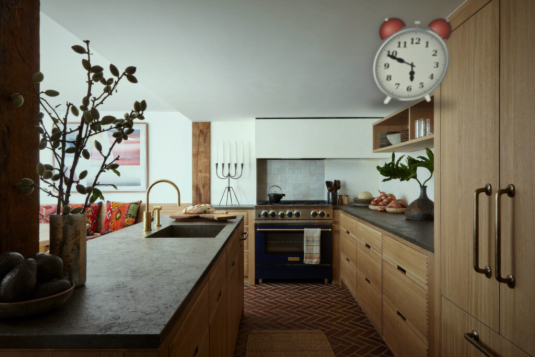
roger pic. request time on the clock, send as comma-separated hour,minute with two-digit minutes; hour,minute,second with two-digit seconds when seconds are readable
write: 5,49
